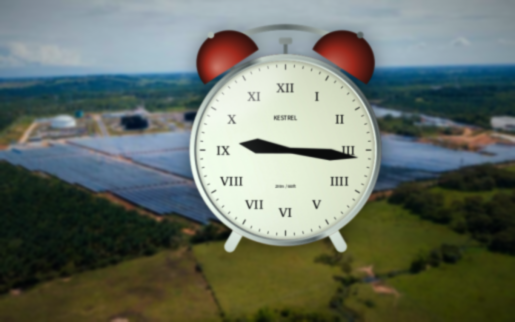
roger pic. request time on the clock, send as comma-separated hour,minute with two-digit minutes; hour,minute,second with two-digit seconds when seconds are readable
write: 9,16
